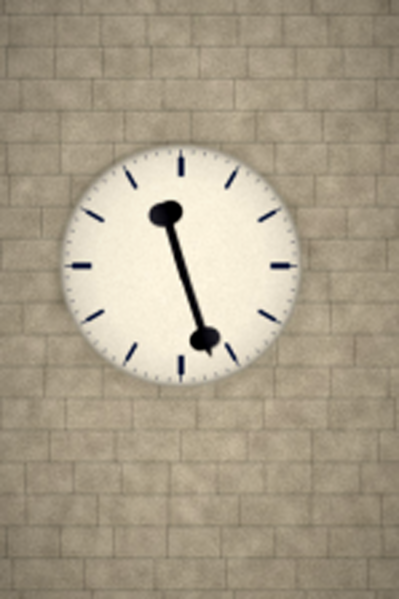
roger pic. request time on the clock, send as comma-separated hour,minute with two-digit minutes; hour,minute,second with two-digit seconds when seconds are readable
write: 11,27
